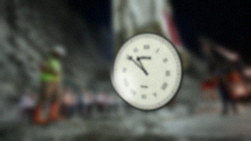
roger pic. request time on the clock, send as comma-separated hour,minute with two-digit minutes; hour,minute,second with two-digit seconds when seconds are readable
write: 10,51
